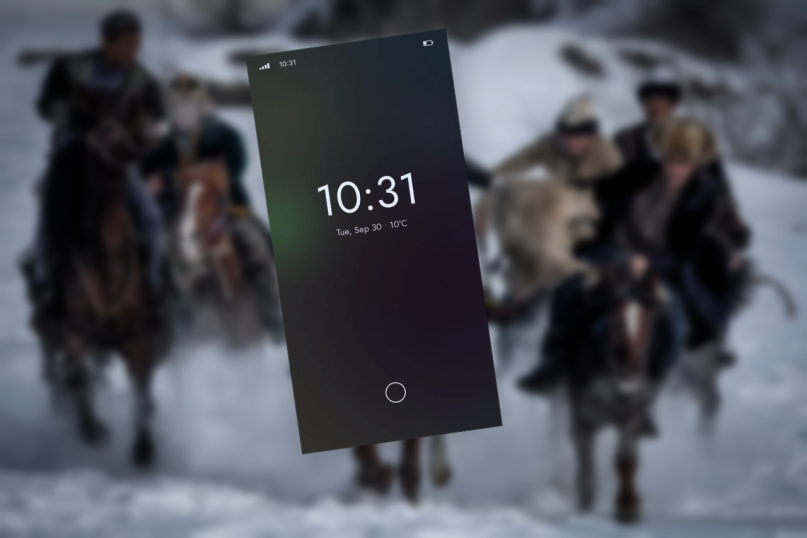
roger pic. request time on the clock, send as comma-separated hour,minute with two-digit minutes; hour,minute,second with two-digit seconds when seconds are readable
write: 10,31
